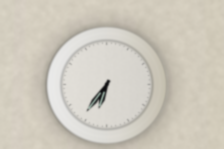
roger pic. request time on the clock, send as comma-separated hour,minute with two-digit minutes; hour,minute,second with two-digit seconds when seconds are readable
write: 6,36
